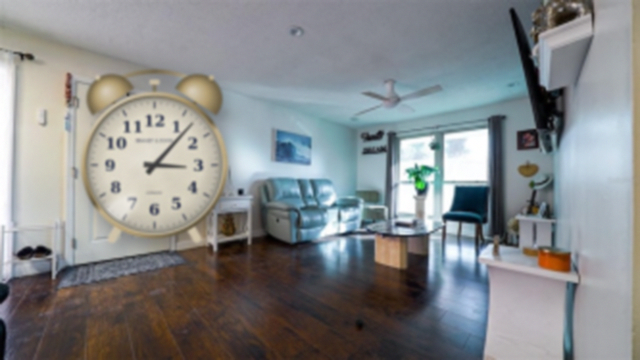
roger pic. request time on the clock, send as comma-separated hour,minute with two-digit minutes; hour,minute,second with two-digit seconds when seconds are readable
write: 3,07
